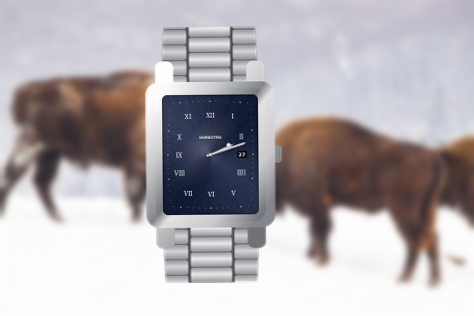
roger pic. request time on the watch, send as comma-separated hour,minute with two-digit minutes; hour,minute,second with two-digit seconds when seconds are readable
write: 2,12
